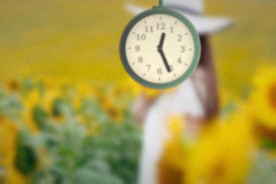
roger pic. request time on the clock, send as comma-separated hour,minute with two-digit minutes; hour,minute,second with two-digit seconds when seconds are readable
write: 12,26
